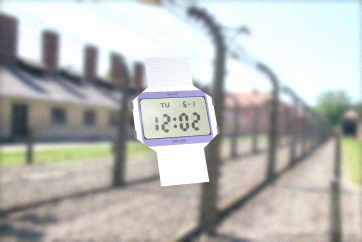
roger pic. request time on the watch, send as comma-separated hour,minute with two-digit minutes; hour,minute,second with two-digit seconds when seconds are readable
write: 12,02
